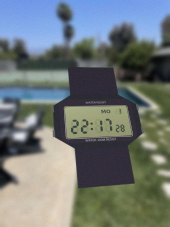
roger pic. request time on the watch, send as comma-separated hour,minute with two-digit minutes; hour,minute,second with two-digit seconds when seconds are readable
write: 22,17,28
